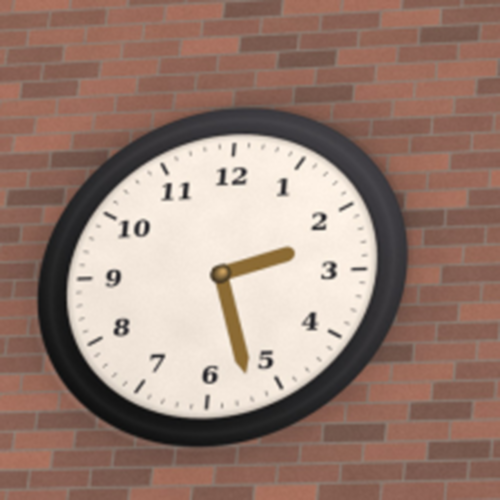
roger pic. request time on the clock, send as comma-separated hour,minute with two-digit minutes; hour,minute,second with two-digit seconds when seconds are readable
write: 2,27
